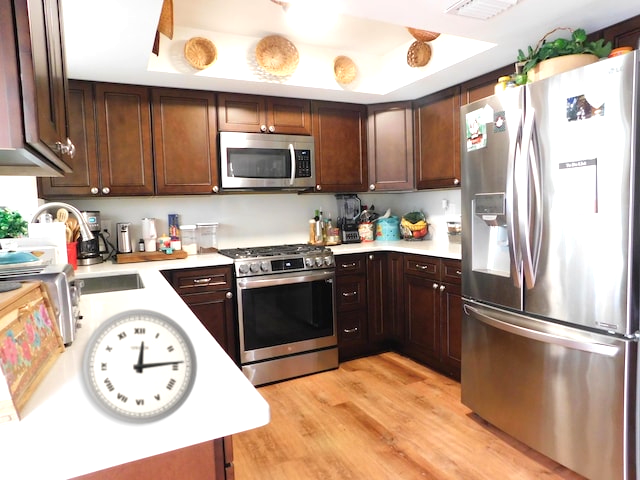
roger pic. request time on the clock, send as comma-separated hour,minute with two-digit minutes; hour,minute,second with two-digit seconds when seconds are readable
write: 12,14
